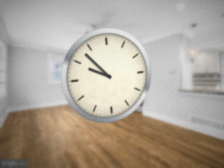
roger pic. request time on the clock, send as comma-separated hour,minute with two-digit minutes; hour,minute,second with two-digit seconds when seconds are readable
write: 9,53
